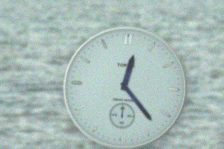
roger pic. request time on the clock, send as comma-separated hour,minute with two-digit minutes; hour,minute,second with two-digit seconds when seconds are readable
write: 12,23
